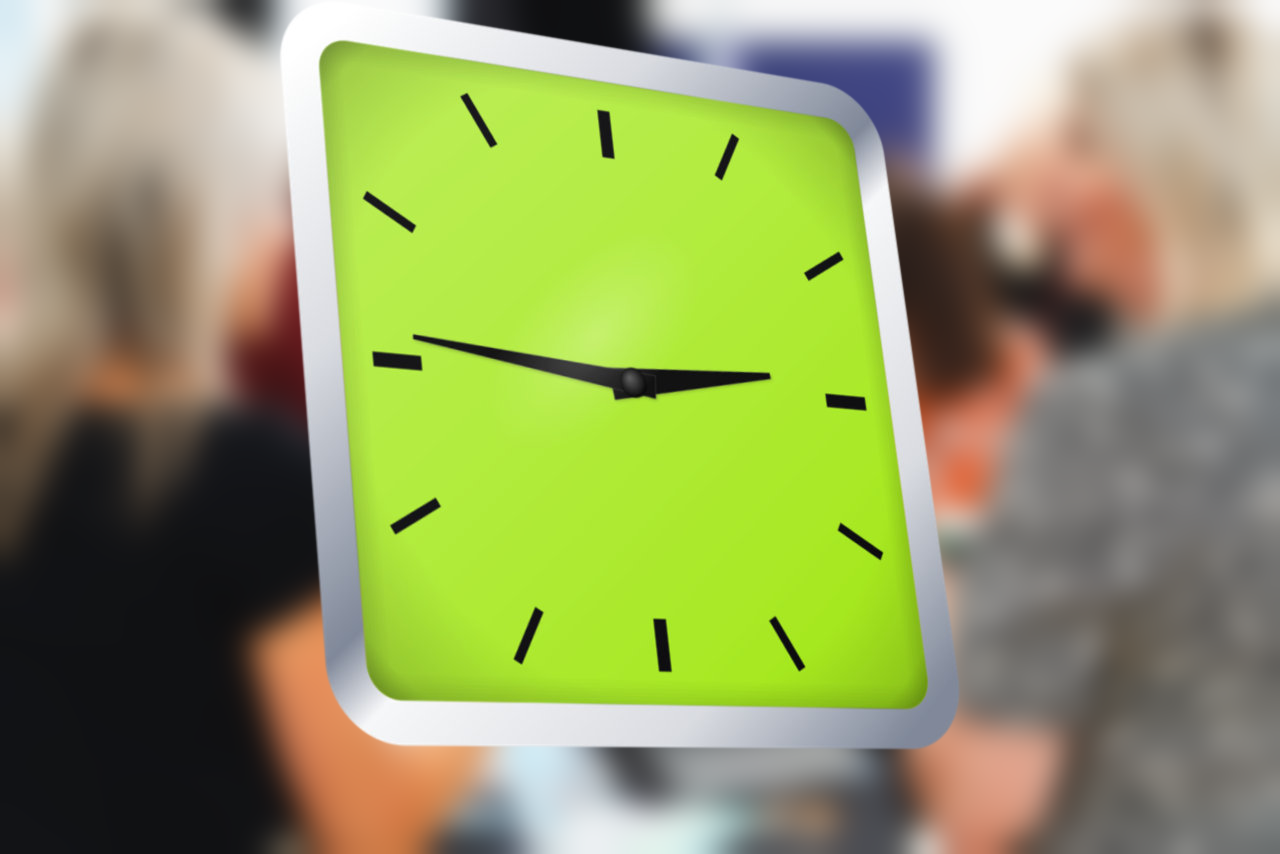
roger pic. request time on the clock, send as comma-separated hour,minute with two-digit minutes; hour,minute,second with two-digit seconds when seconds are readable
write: 2,46
